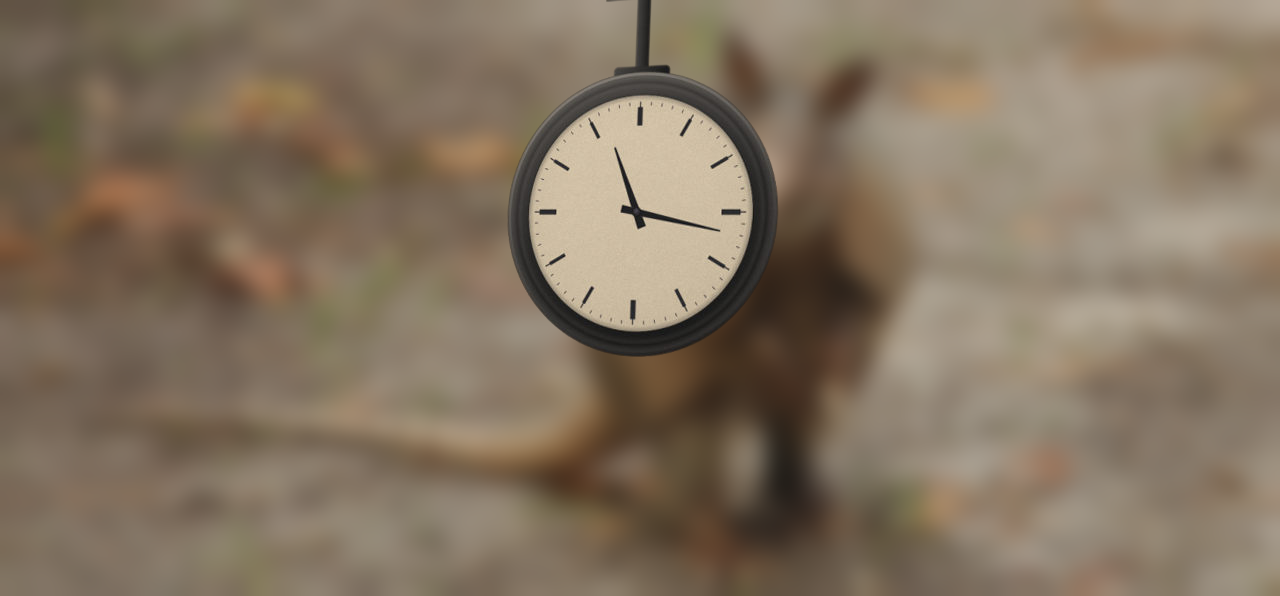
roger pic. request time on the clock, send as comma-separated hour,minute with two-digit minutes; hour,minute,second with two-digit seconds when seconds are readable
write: 11,17
